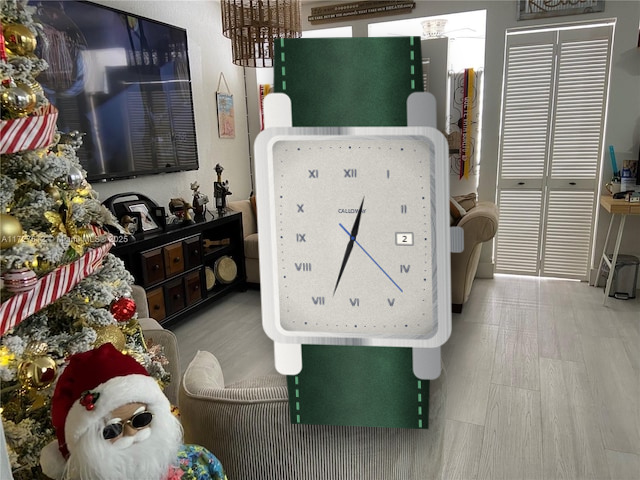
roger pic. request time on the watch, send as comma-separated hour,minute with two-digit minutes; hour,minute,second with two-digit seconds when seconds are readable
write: 12,33,23
